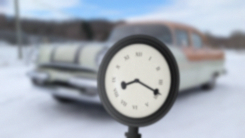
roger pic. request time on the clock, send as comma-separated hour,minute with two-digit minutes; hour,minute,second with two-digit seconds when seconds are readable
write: 8,19
